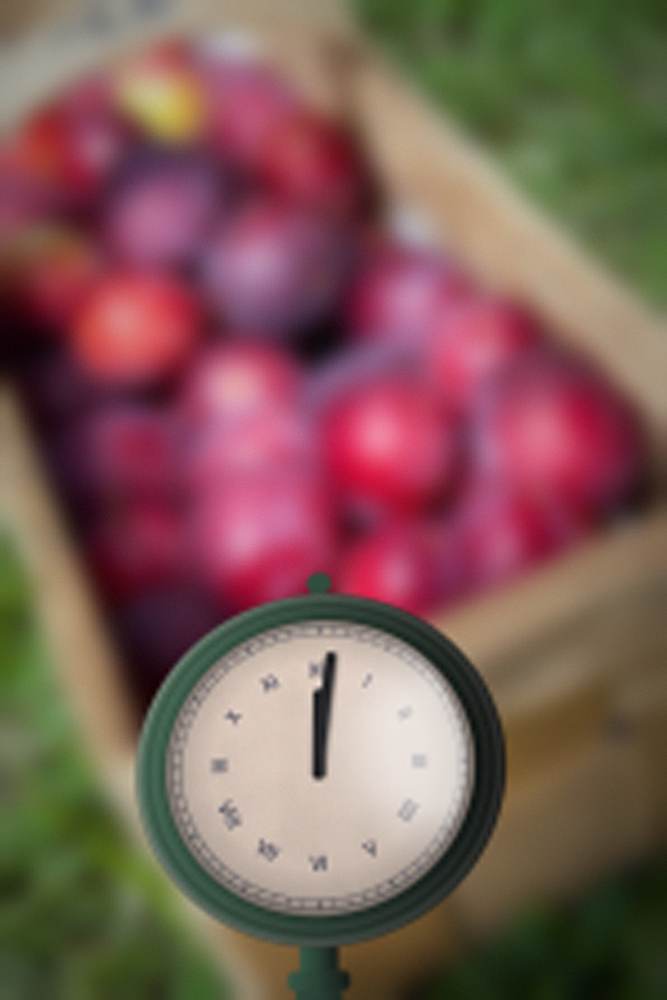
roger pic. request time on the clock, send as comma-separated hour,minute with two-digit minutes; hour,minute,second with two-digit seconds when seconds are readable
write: 12,01
